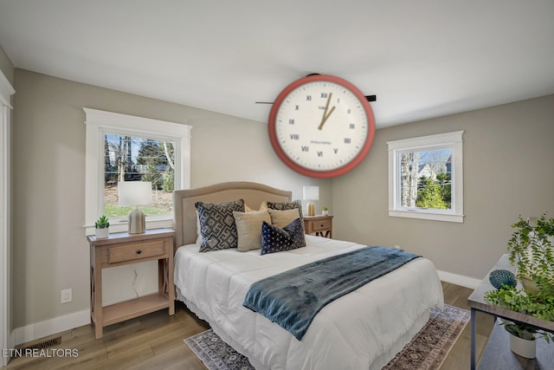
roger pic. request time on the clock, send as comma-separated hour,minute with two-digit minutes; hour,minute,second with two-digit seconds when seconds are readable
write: 1,02
